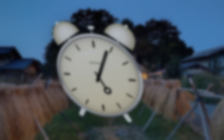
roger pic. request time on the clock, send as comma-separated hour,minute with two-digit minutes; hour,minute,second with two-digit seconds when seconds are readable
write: 5,04
